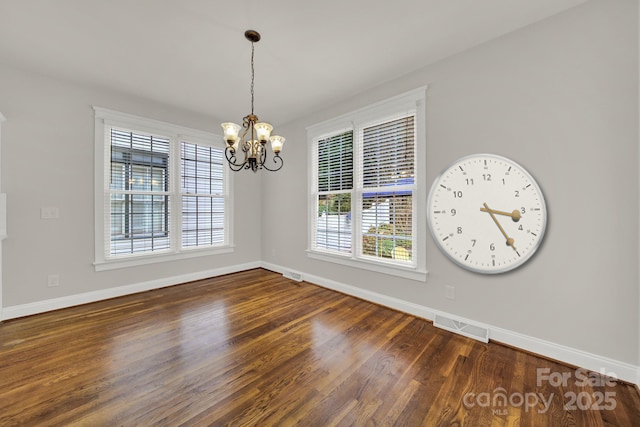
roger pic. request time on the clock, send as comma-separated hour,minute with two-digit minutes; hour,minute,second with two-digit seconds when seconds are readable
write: 3,25
